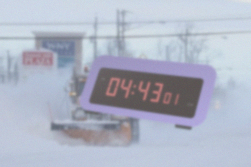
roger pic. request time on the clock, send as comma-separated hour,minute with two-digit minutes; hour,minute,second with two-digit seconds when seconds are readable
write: 4,43
